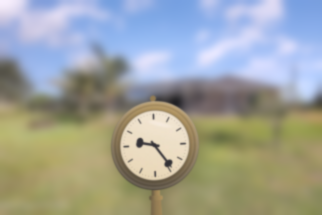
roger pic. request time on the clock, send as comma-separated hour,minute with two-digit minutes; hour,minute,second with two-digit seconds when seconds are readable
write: 9,24
